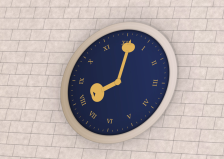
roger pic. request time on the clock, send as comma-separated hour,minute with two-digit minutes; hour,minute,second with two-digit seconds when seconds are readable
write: 8,01
